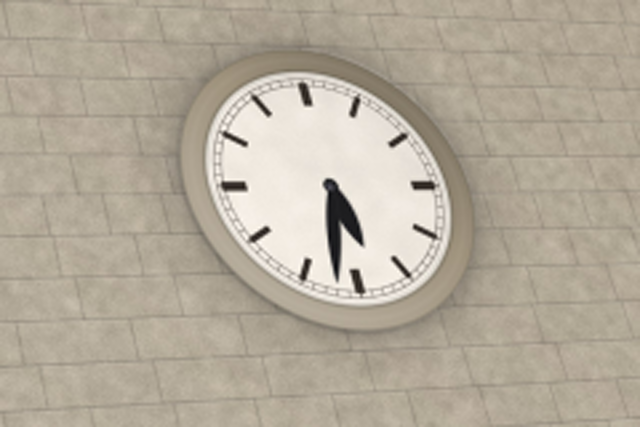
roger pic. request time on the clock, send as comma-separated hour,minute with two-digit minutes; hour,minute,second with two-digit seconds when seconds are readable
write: 5,32
